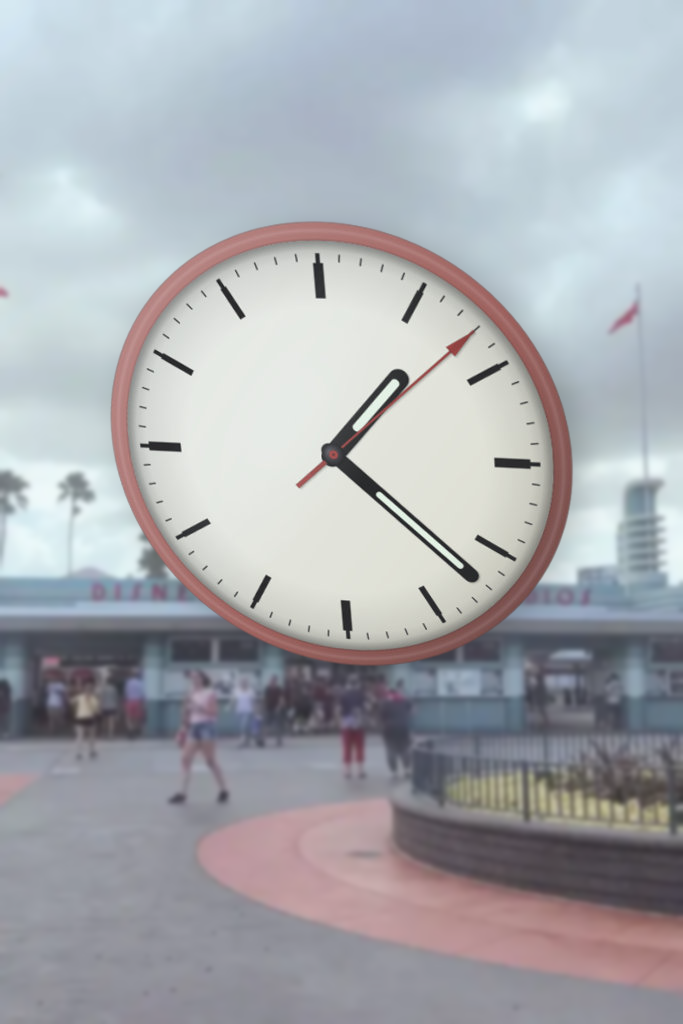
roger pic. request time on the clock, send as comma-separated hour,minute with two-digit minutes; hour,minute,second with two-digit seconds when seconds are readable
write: 1,22,08
